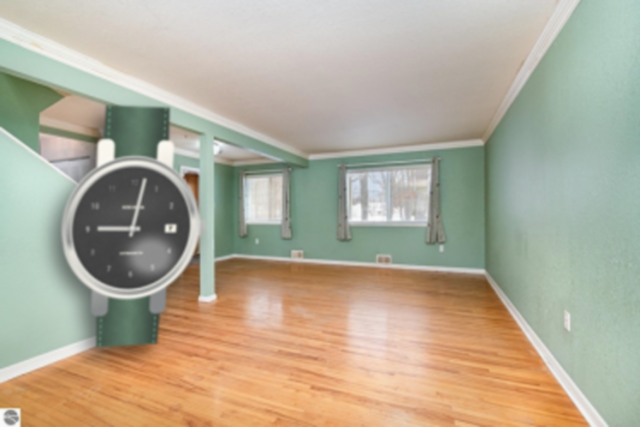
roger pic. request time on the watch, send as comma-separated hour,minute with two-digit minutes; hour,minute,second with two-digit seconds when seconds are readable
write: 9,02
